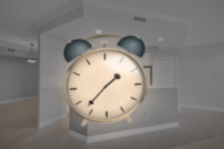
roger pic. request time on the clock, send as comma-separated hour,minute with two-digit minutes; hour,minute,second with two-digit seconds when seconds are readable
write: 1,37
